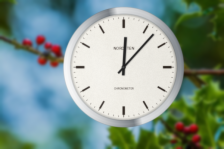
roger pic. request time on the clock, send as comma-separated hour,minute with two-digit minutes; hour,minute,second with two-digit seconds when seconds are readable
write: 12,07
